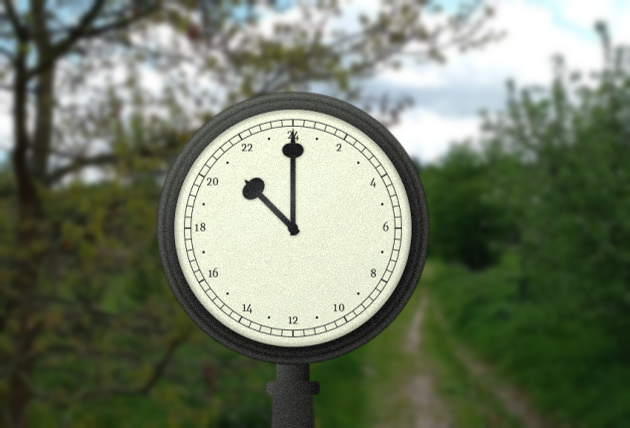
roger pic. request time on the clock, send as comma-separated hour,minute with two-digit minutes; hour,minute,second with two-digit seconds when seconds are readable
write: 21,00
